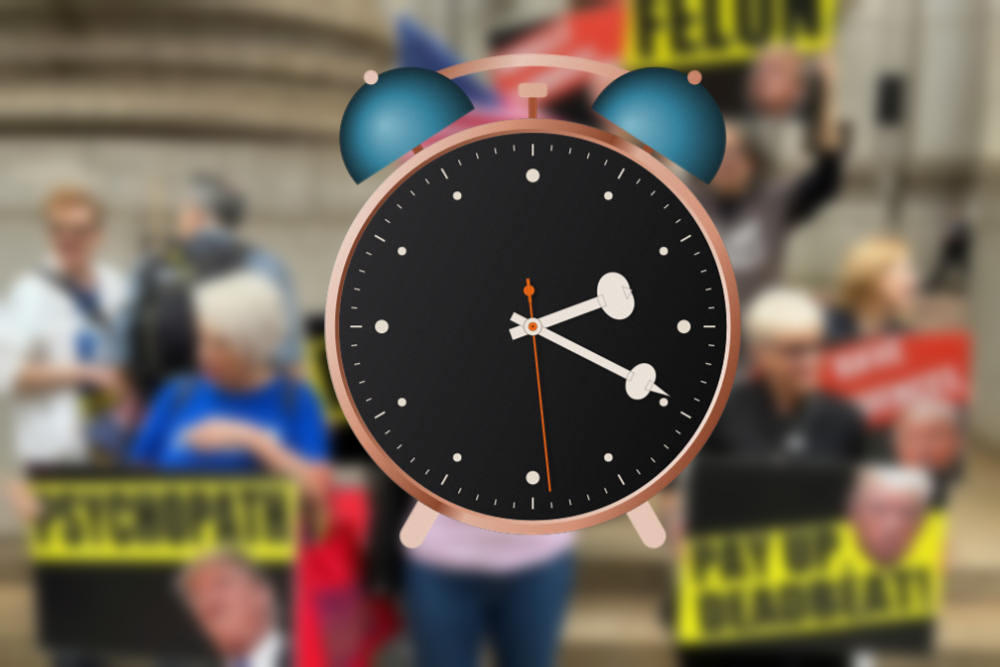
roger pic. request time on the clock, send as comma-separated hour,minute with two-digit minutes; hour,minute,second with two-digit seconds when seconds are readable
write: 2,19,29
